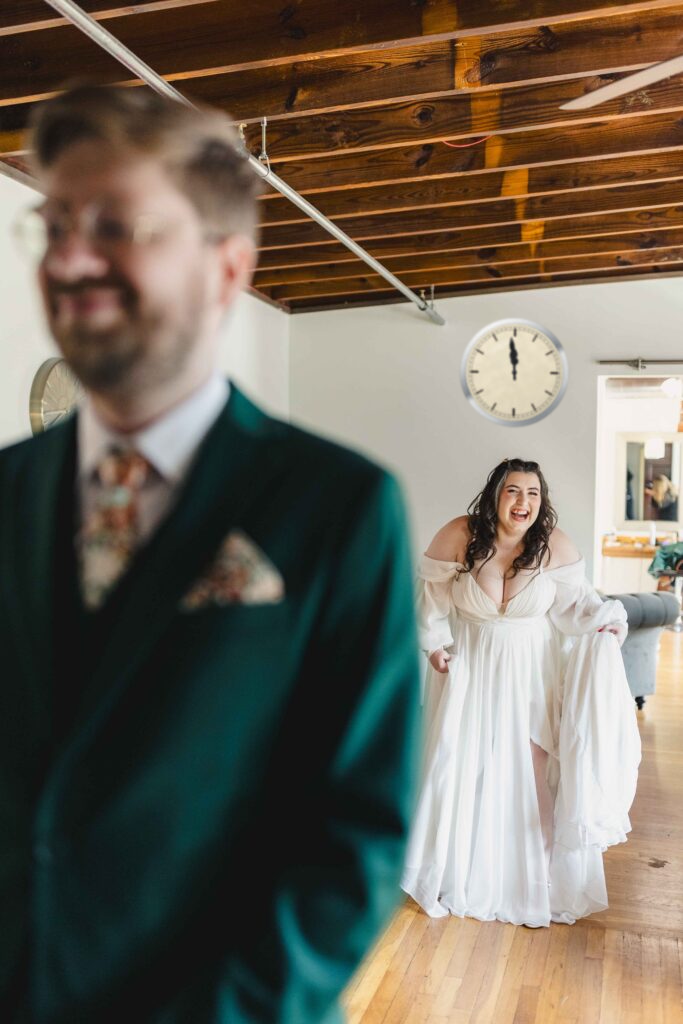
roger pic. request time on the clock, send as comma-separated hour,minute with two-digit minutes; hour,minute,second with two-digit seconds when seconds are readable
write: 11,59
